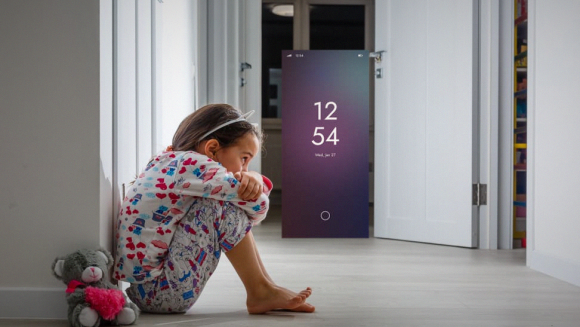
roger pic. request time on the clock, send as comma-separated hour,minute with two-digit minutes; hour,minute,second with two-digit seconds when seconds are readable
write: 12,54
